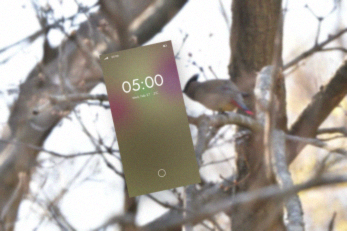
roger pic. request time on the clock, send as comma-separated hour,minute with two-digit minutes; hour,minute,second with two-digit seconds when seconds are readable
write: 5,00
